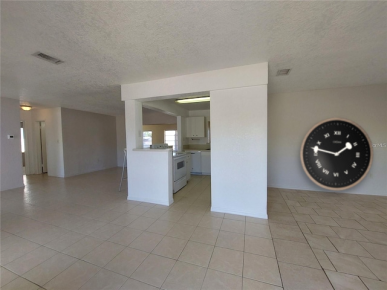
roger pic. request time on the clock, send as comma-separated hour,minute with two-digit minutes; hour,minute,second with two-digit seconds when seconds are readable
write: 1,47
